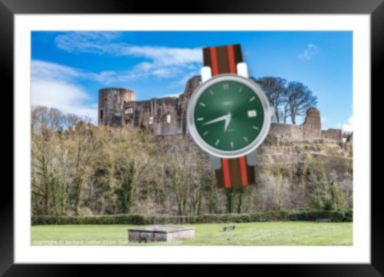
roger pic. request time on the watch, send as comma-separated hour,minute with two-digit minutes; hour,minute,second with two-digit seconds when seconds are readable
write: 6,43
